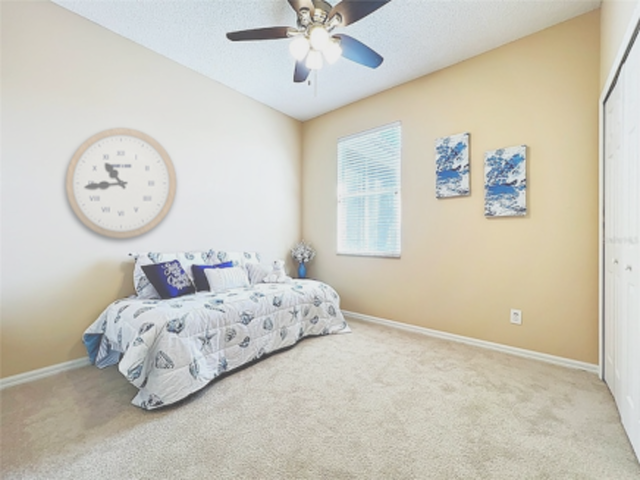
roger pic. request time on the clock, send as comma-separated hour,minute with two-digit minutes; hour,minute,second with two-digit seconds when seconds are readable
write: 10,44
